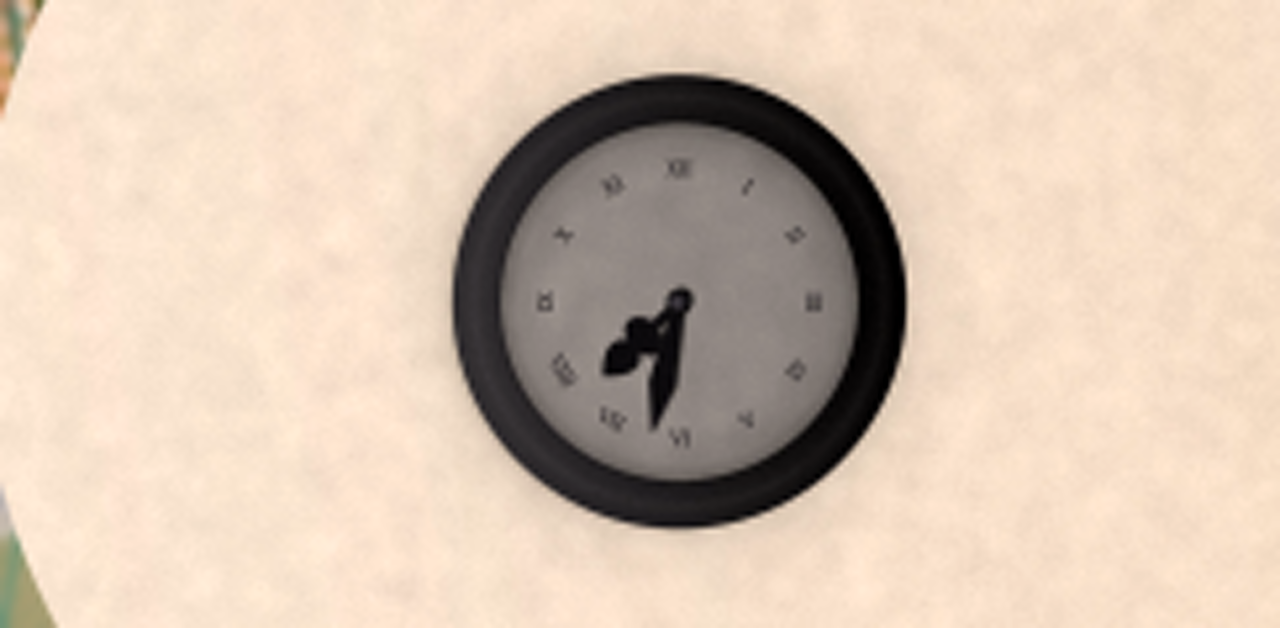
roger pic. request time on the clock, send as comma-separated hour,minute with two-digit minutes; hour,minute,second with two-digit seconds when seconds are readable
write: 7,32
